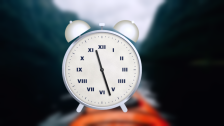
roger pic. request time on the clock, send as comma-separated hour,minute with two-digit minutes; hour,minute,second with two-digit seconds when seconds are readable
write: 11,27
